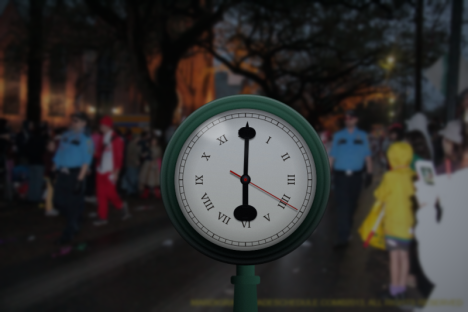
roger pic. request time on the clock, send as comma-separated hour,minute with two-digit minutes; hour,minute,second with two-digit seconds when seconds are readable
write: 6,00,20
